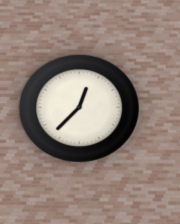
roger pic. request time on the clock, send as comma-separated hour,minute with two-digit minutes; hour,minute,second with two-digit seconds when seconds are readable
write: 12,37
